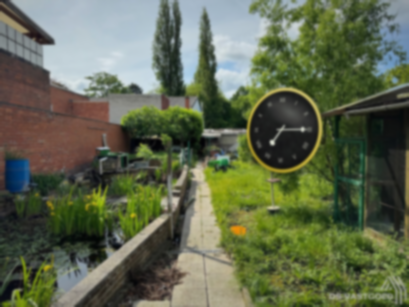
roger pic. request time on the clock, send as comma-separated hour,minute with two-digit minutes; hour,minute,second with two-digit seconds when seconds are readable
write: 7,15
